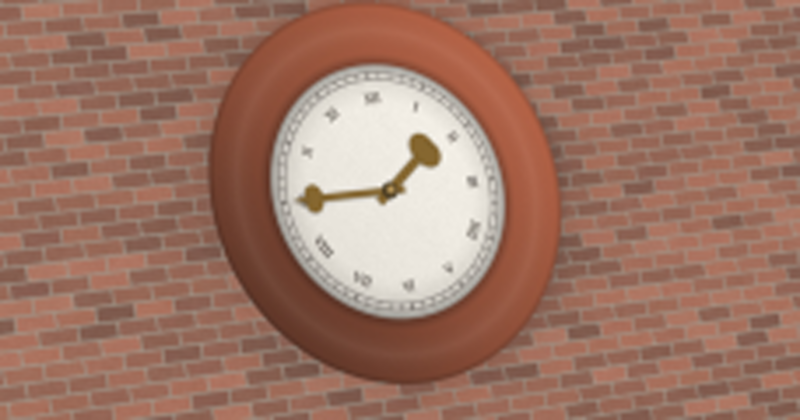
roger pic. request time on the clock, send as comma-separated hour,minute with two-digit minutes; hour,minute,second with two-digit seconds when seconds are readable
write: 1,45
